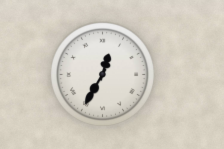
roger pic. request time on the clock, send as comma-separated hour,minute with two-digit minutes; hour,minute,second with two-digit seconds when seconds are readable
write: 12,35
